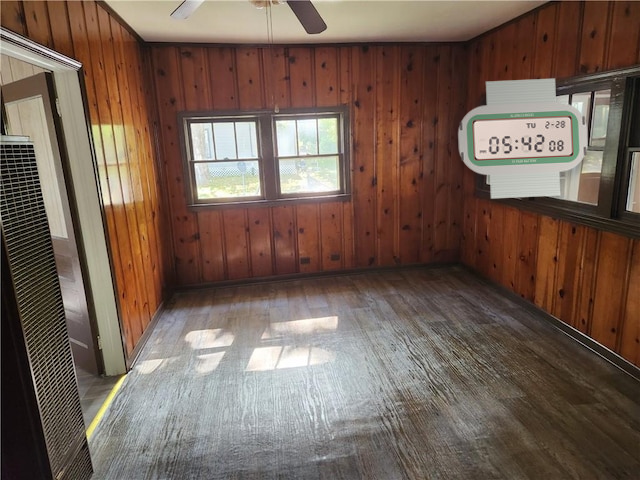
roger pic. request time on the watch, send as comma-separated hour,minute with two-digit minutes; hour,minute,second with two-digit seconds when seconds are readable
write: 5,42,08
